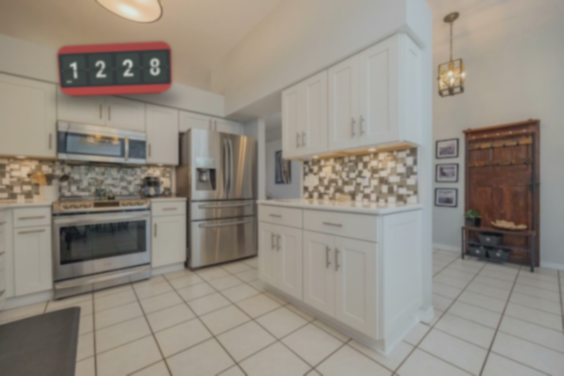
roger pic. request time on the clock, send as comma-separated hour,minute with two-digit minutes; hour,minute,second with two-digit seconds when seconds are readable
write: 12,28
